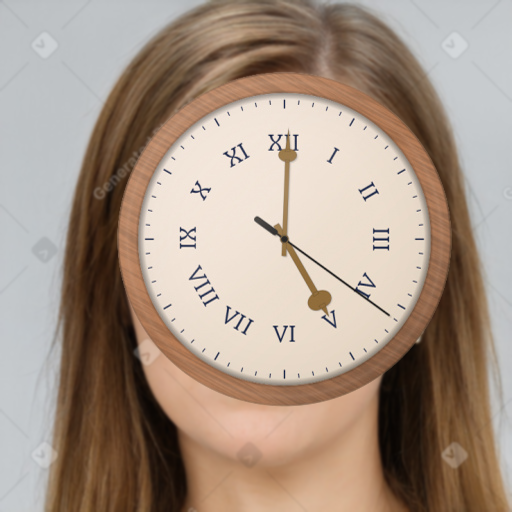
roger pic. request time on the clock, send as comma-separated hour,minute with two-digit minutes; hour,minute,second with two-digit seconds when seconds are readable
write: 5,00,21
